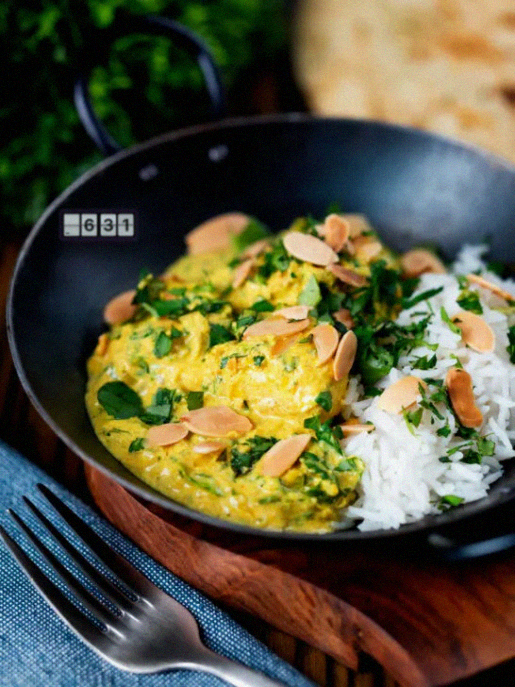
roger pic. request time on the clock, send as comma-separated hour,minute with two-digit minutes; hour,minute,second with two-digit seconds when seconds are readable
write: 6,31
